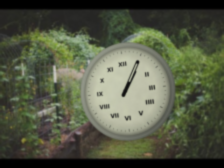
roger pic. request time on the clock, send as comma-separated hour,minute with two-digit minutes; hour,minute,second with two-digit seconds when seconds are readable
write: 1,05
